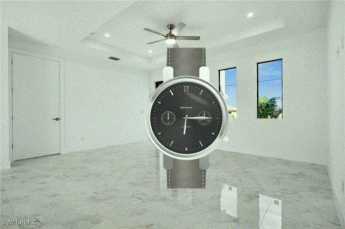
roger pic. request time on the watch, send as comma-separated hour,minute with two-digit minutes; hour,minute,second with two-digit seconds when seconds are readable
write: 6,15
